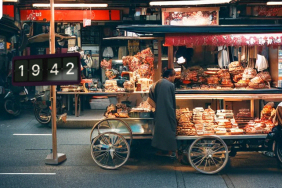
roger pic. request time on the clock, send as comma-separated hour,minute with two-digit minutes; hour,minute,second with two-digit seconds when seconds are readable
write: 19,42
